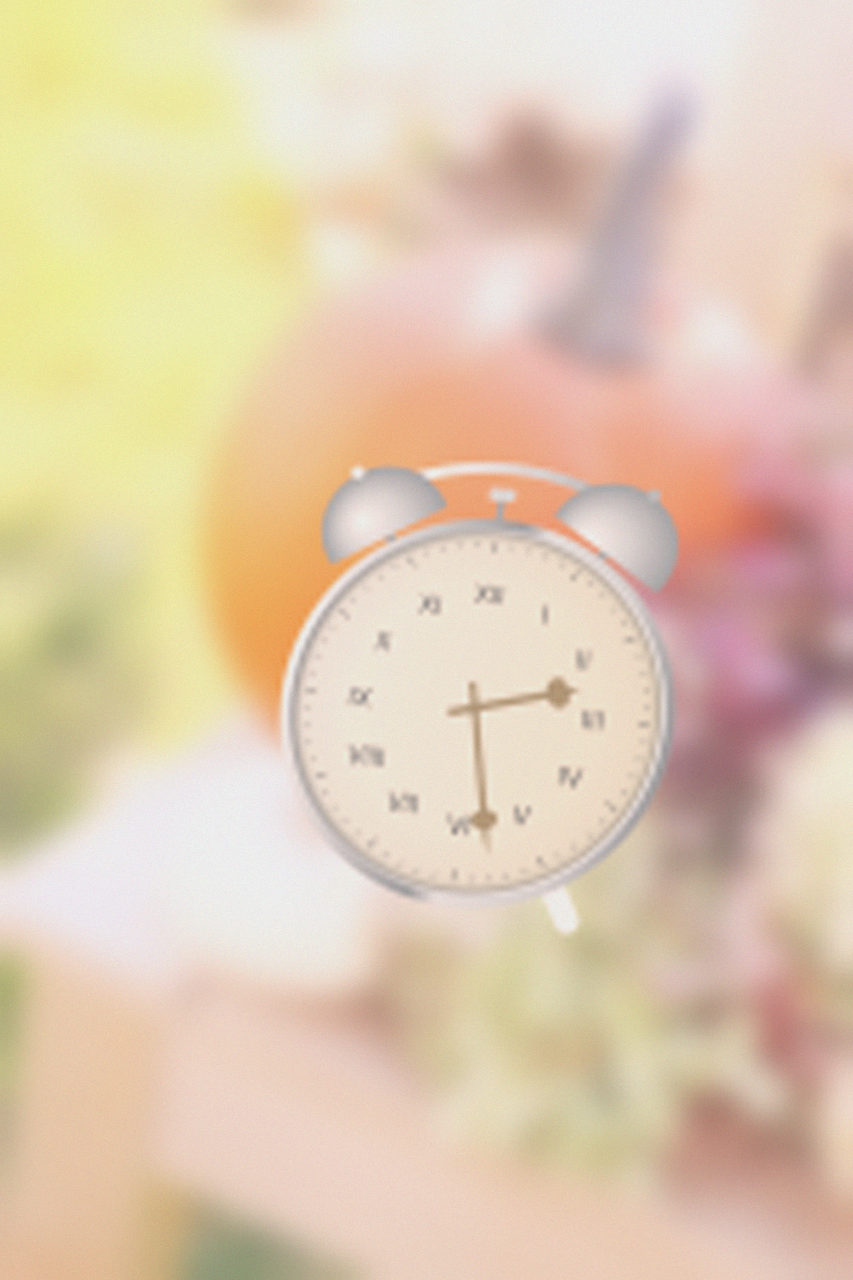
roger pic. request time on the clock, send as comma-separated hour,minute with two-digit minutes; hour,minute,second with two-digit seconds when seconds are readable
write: 2,28
